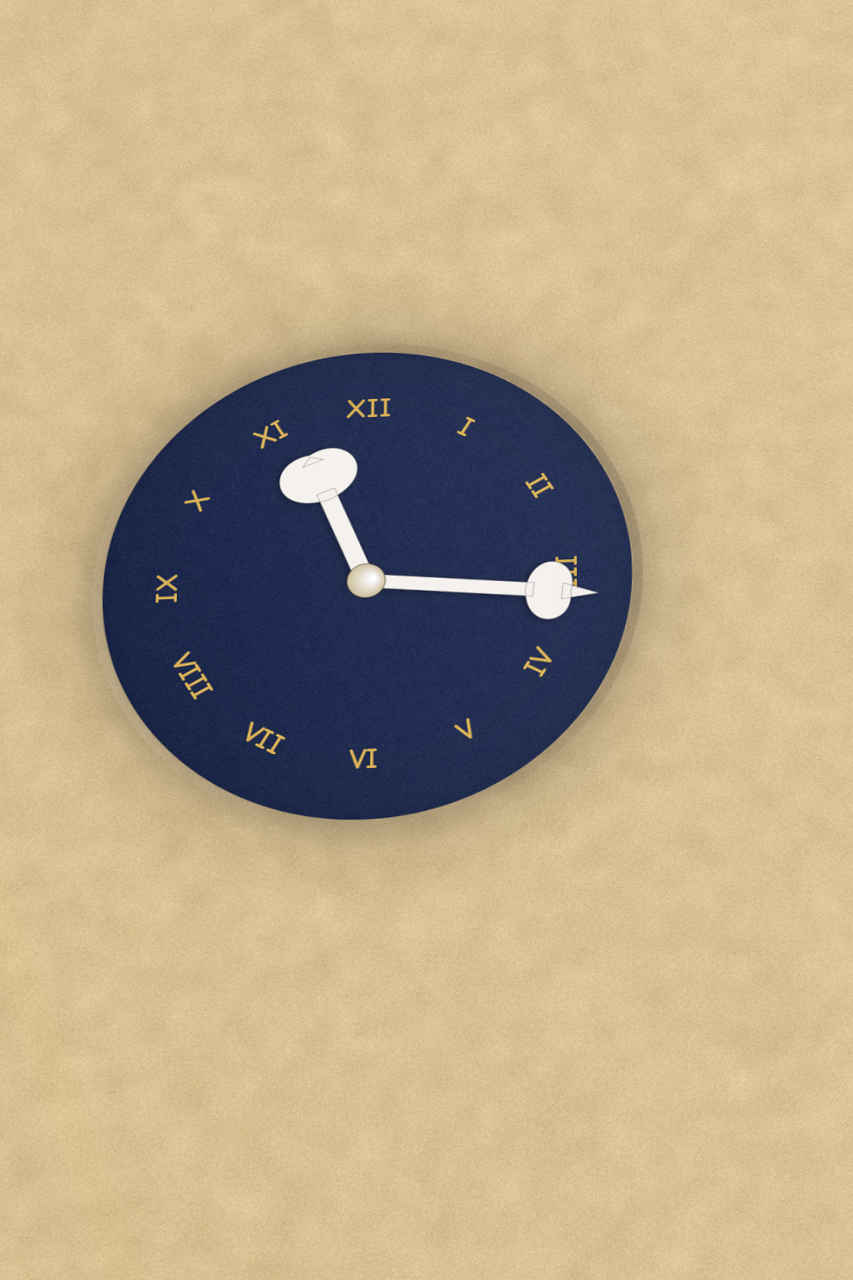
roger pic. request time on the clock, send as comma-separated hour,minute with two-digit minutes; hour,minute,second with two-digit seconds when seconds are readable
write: 11,16
